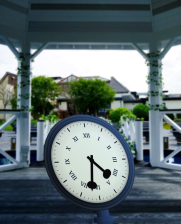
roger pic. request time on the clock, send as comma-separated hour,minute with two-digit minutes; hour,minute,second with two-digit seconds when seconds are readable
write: 4,32
